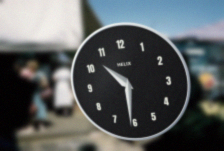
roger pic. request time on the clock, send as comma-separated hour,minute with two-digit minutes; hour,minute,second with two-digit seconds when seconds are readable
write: 10,31
